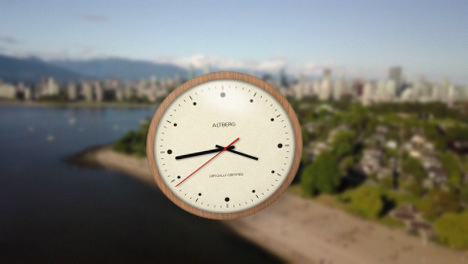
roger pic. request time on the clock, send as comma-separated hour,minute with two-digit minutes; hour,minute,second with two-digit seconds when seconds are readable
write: 3,43,39
